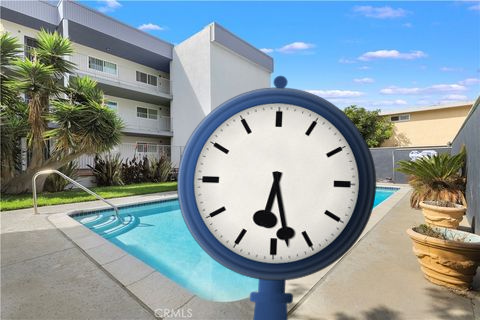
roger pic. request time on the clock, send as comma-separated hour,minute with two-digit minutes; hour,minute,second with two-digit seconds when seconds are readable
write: 6,28
